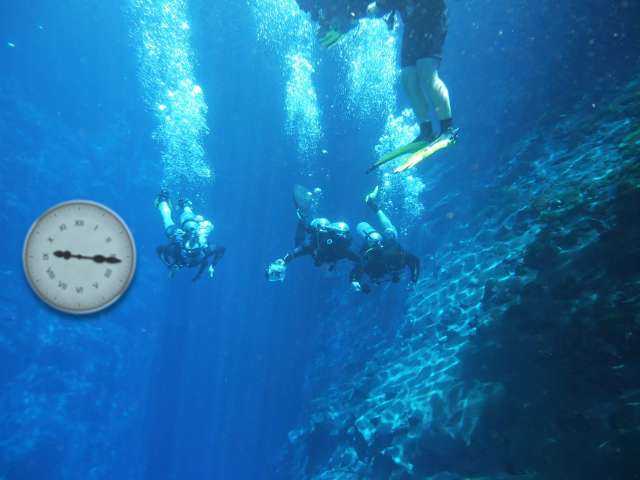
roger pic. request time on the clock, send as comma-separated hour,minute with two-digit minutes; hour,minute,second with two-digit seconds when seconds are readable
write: 9,16
